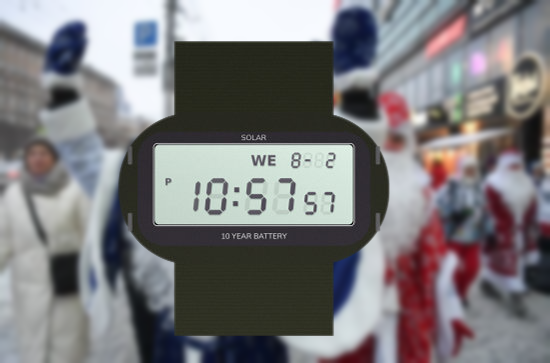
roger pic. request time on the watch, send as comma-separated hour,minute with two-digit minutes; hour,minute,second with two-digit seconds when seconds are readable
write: 10,57,57
